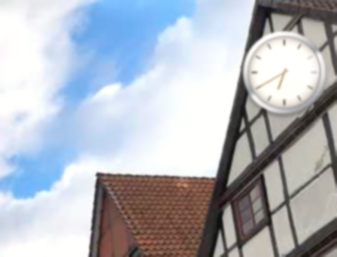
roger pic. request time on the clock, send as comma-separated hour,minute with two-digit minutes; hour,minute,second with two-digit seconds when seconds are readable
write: 6,40
